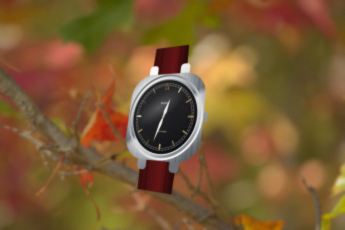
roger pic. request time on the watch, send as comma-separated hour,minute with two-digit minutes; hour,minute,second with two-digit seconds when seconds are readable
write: 12,33
